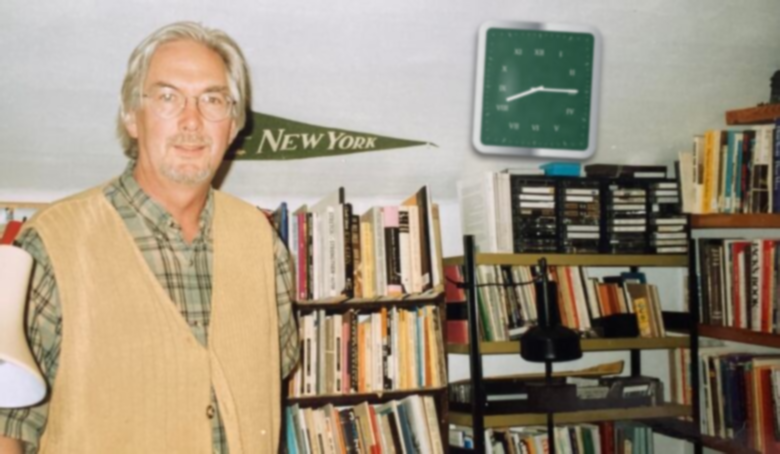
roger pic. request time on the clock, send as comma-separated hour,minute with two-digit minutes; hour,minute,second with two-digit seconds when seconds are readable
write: 8,15
